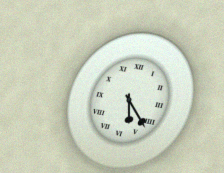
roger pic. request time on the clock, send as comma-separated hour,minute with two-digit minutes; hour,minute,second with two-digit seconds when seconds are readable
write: 5,22
